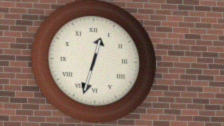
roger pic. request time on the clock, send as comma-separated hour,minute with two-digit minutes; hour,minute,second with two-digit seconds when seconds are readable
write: 12,33
